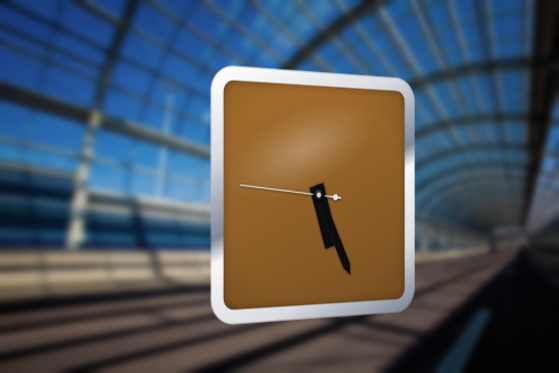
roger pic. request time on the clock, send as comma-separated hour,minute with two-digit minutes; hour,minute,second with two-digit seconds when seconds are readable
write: 5,25,46
